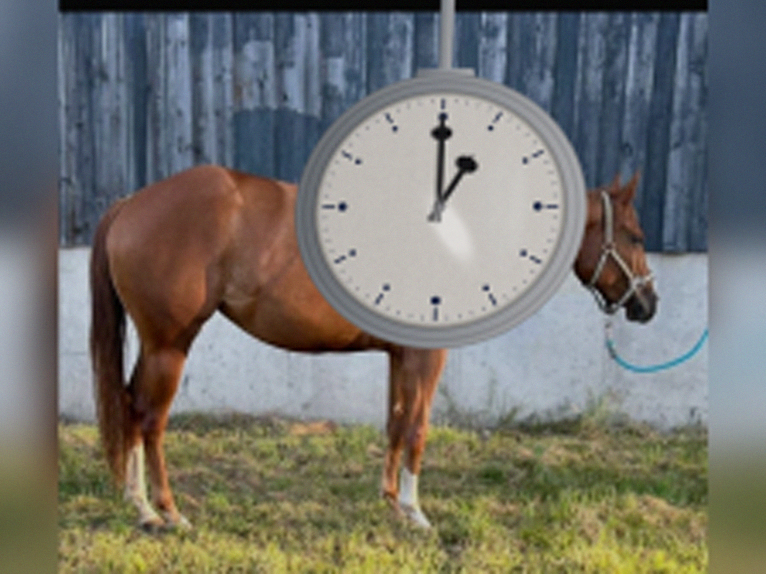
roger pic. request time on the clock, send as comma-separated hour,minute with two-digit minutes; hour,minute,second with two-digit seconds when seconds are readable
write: 1,00
